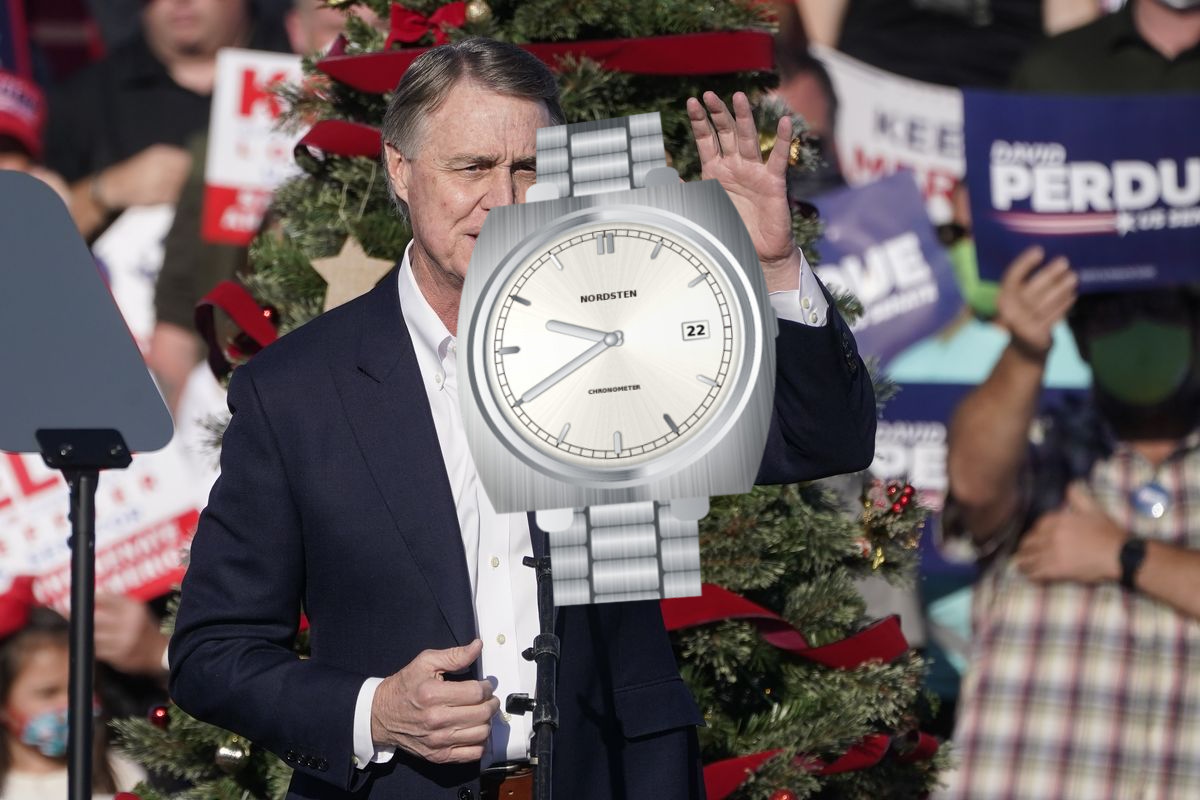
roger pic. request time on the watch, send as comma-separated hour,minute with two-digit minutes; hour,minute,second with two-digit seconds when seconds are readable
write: 9,40
